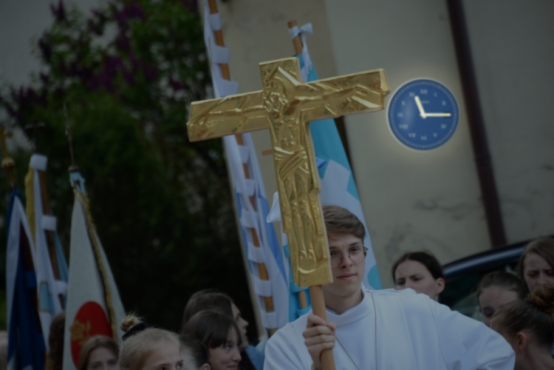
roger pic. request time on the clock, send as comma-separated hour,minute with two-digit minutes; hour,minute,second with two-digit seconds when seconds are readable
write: 11,15
